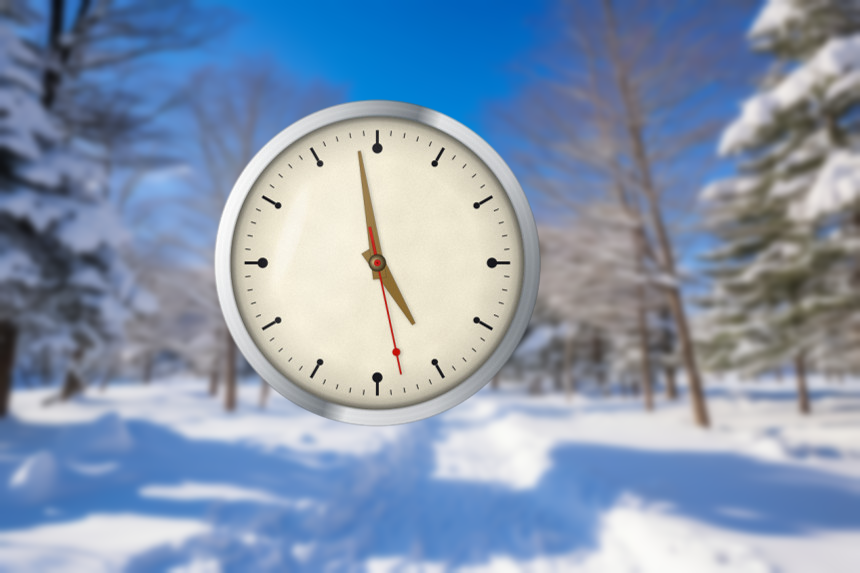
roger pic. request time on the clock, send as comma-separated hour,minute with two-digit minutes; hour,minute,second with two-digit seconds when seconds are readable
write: 4,58,28
